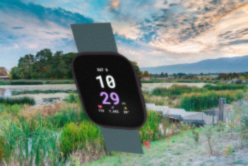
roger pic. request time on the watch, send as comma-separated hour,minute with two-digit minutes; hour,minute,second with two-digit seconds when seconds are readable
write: 10,29
